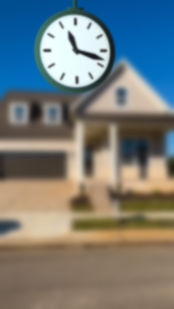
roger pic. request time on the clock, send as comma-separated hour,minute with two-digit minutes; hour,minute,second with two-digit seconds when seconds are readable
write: 11,18
